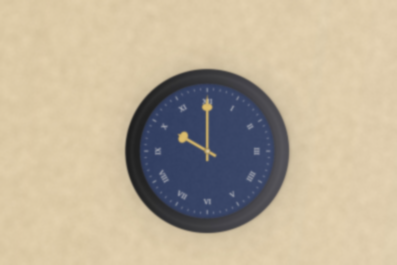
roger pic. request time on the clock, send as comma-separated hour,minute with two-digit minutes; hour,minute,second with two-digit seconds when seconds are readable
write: 10,00
